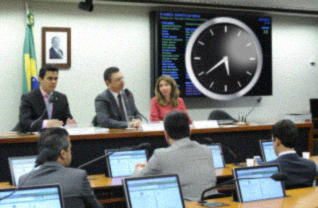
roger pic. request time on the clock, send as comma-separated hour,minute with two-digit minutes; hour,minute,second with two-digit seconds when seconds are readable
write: 5,39
